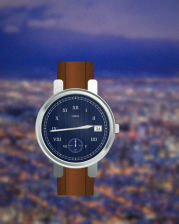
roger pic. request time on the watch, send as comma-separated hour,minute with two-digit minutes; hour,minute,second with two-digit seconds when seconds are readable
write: 2,44
